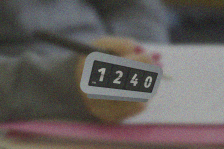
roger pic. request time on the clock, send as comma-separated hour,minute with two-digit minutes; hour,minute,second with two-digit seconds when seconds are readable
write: 12,40
